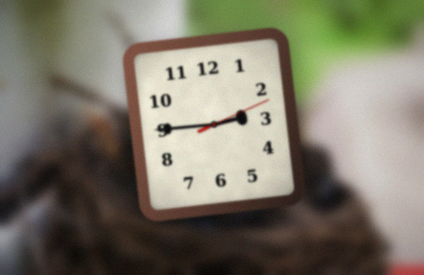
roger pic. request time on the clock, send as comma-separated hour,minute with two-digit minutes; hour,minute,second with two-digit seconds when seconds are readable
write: 2,45,12
